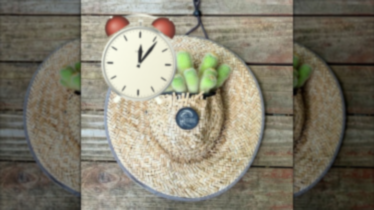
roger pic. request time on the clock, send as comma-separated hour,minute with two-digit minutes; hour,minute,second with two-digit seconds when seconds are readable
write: 12,06
